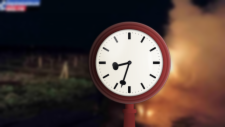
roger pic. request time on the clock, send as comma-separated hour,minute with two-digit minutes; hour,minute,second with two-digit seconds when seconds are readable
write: 8,33
